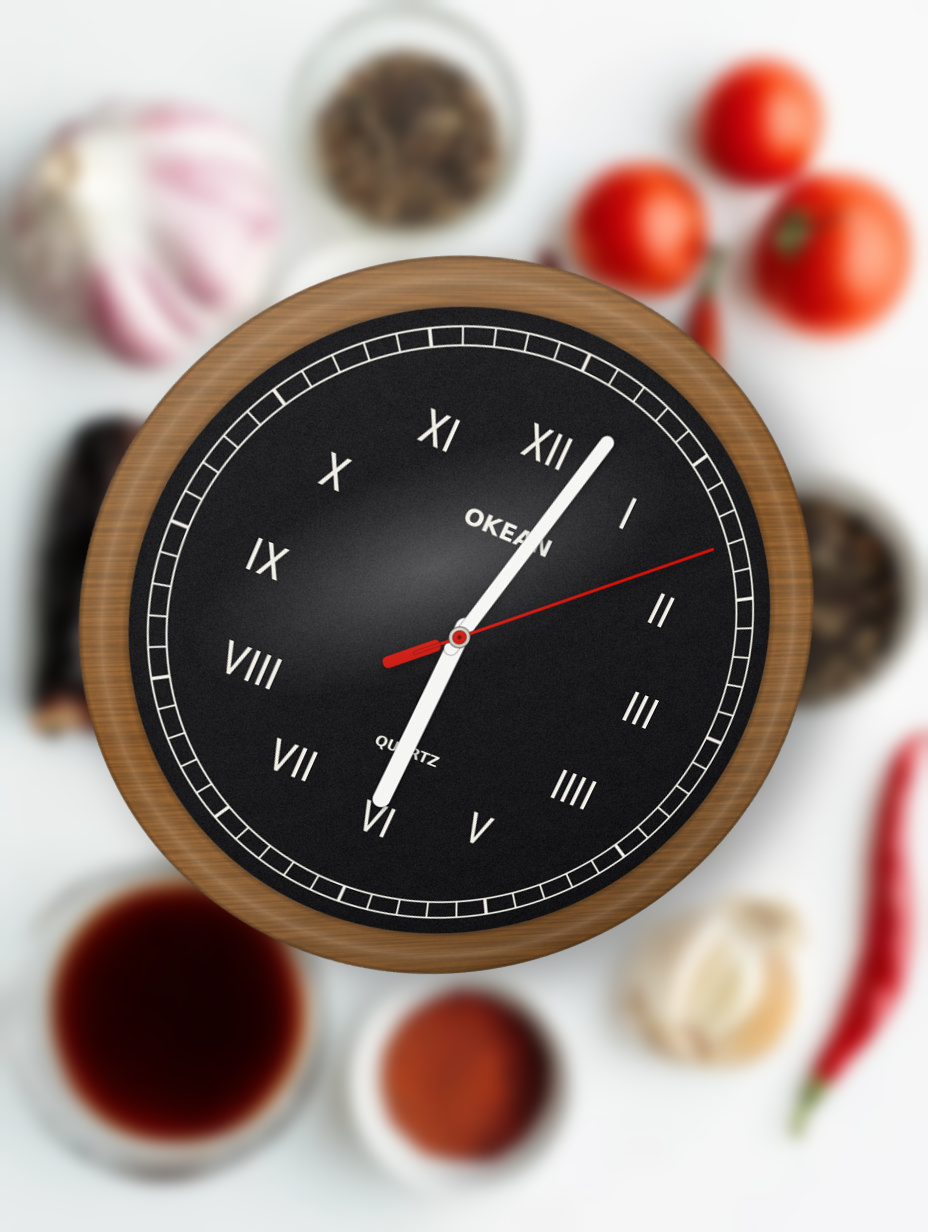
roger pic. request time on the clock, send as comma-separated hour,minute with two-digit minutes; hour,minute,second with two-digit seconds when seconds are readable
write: 6,02,08
